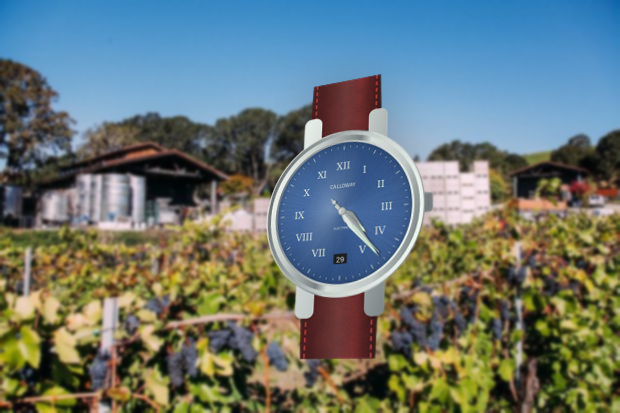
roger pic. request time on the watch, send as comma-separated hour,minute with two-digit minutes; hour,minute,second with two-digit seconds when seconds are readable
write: 4,23,23
